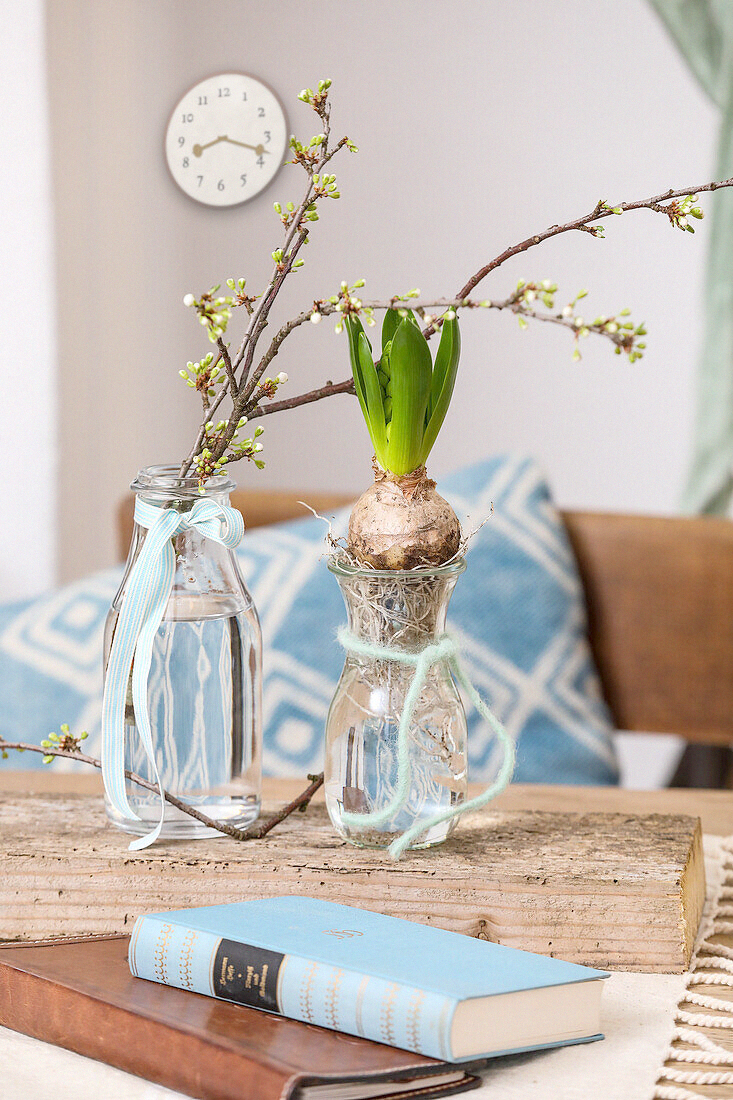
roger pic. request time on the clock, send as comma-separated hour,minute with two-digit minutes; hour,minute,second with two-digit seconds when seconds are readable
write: 8,18
